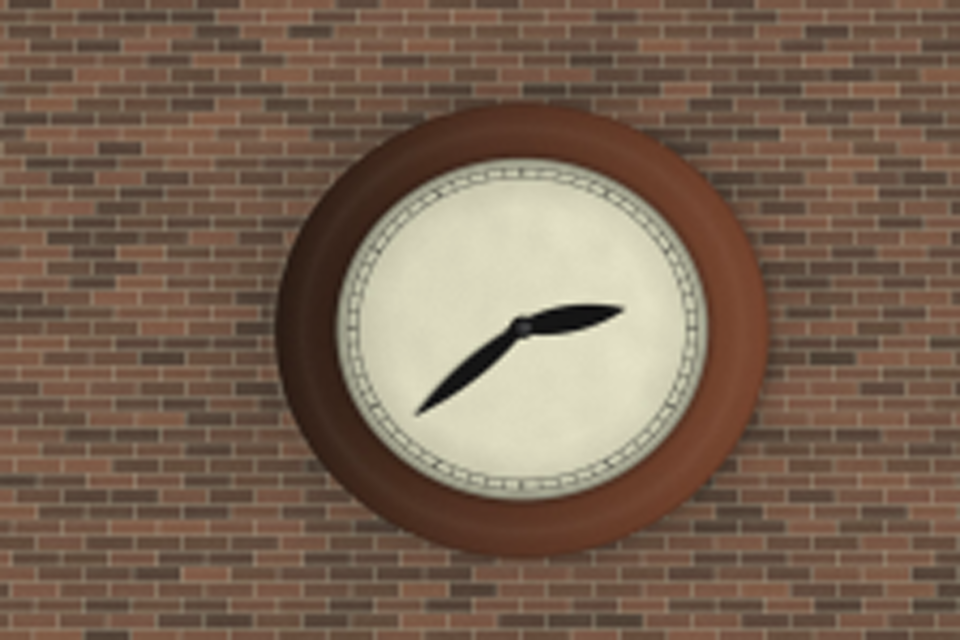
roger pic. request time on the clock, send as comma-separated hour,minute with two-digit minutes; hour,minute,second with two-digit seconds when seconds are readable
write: 2,38
